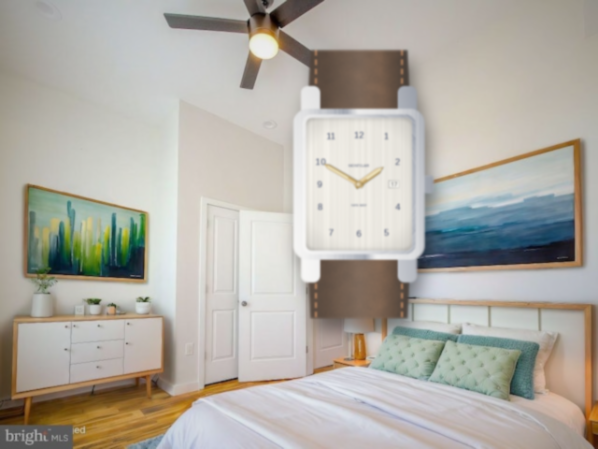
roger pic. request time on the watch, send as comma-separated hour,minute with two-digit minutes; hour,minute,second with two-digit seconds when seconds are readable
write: 1,50
